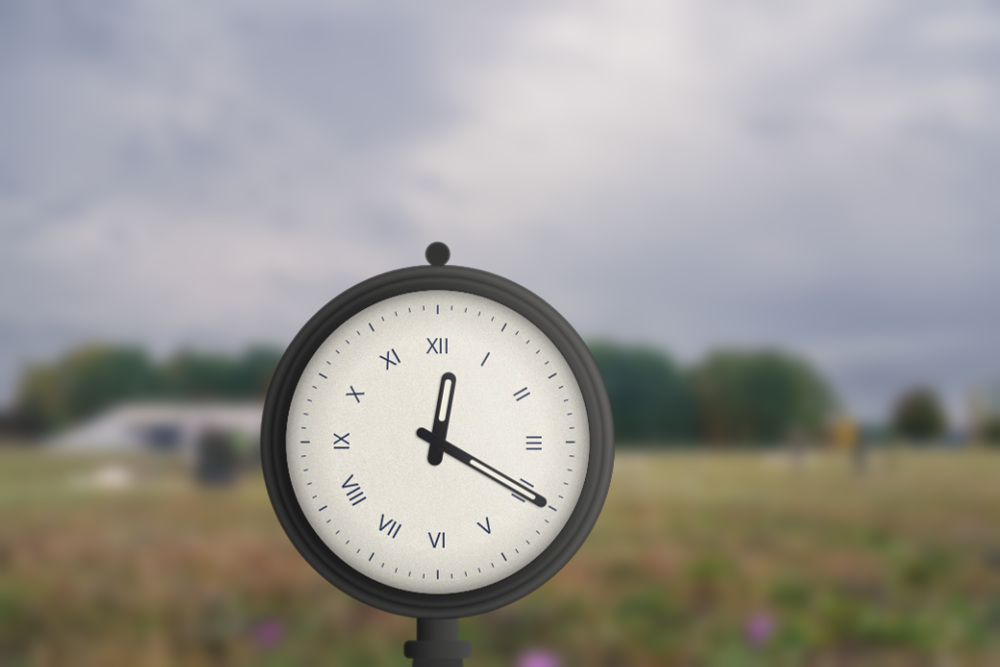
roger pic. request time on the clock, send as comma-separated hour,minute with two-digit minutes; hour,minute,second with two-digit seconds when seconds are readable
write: 12,20
